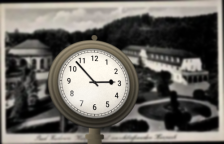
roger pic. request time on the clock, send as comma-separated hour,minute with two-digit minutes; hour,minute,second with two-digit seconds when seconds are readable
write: 2,53
